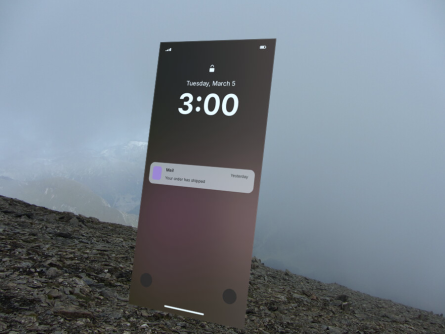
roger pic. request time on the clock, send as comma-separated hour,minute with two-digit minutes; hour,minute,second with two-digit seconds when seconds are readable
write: 3,00
